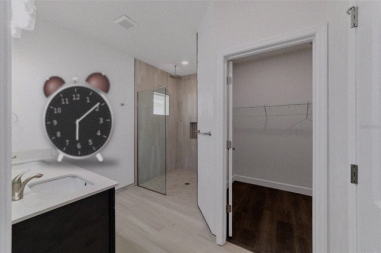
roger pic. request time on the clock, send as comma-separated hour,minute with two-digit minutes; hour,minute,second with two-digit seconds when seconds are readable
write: 6,09
